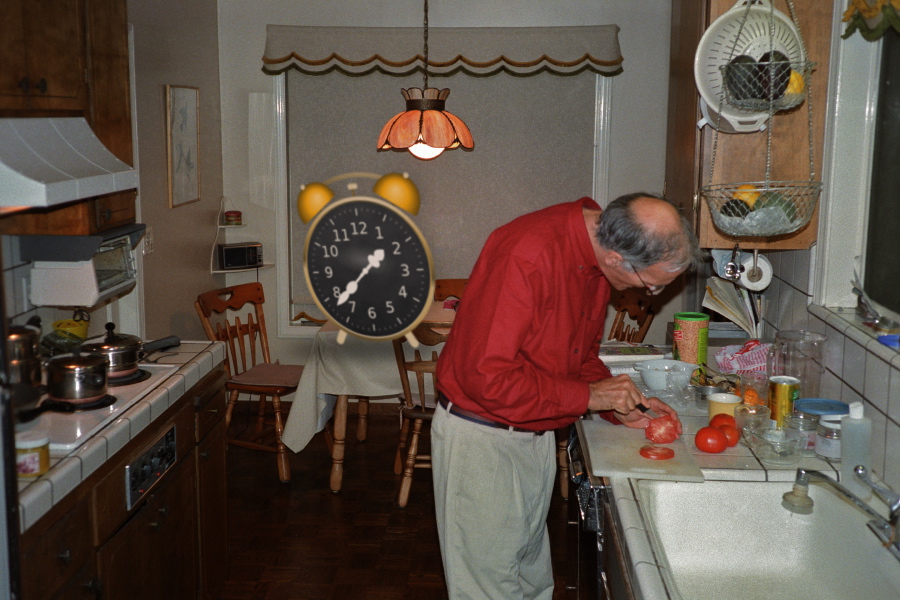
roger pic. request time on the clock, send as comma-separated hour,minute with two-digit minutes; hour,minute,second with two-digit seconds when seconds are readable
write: 1,38
